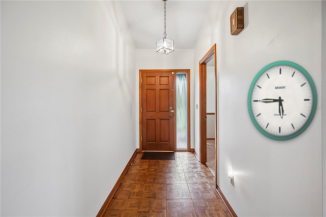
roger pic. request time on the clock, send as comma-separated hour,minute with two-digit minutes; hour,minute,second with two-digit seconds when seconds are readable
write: 5,45
